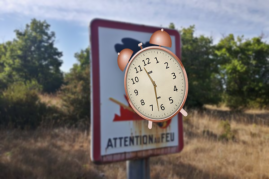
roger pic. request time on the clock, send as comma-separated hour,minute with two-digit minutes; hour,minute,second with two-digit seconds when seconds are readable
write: 11,32
